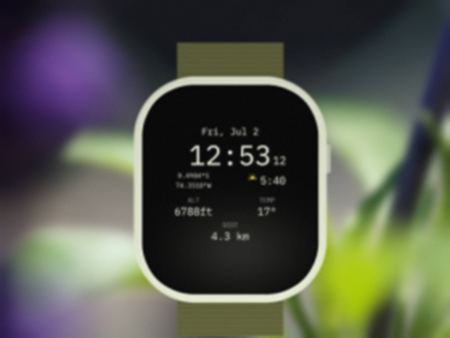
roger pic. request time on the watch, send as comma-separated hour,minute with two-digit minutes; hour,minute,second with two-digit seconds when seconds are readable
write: 12,53
